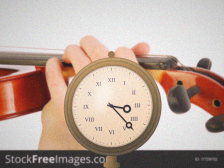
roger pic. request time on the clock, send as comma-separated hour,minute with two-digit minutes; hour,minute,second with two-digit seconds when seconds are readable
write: 3,23
